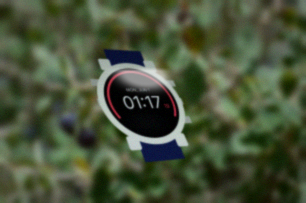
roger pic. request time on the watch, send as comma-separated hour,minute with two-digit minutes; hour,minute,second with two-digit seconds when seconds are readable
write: 1,17
